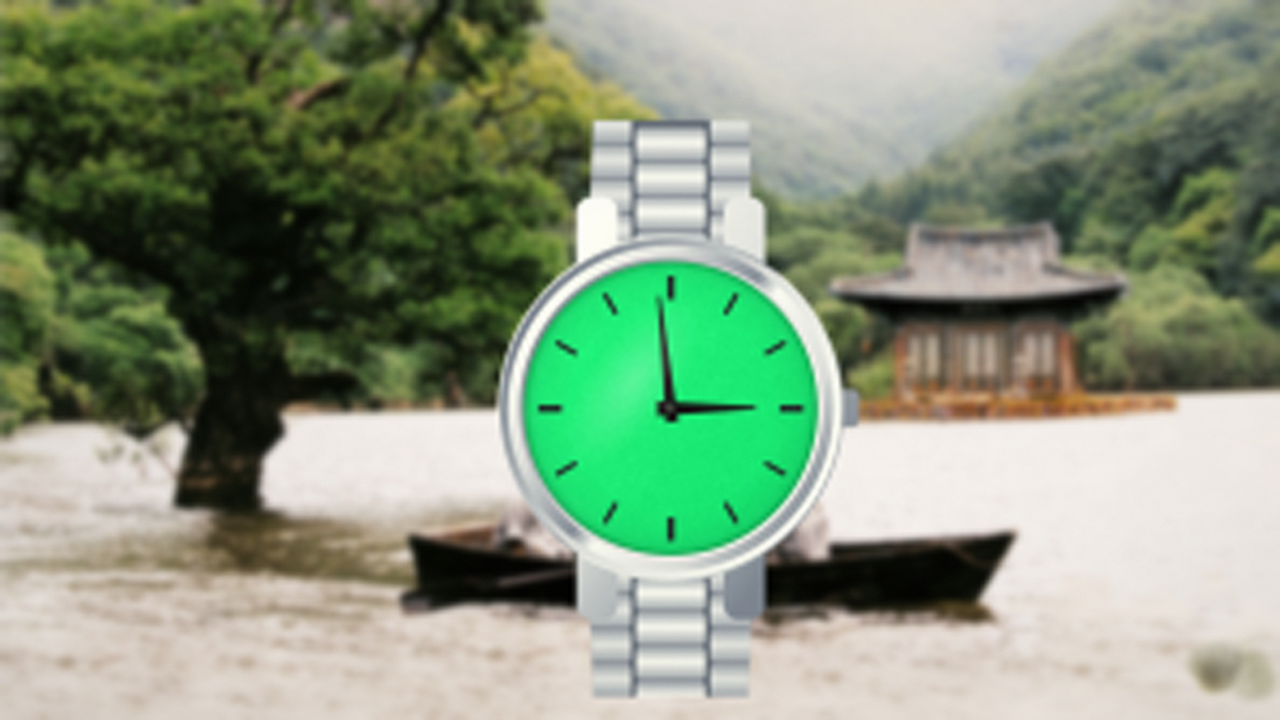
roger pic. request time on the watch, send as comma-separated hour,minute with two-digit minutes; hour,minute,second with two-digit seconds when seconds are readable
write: 2,59
